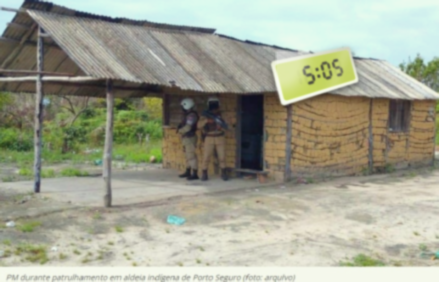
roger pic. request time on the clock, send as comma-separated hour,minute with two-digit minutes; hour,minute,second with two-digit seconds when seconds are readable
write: 5,05
